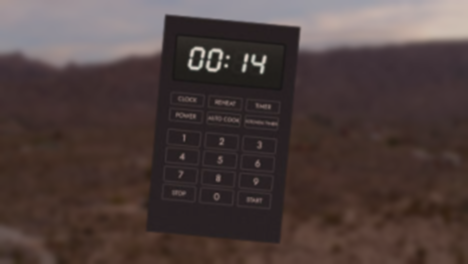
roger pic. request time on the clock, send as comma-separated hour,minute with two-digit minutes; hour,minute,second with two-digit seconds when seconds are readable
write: 0,14
